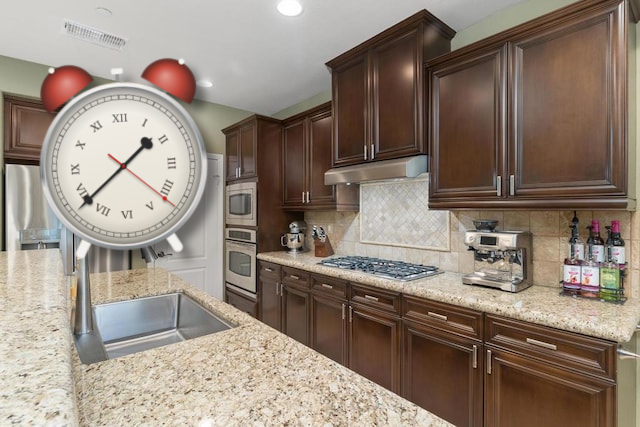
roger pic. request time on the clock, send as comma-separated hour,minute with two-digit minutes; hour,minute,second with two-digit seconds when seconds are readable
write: 1,38,22
